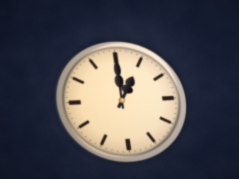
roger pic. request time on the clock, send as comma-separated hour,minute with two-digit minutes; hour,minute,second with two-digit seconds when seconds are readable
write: 1,00
